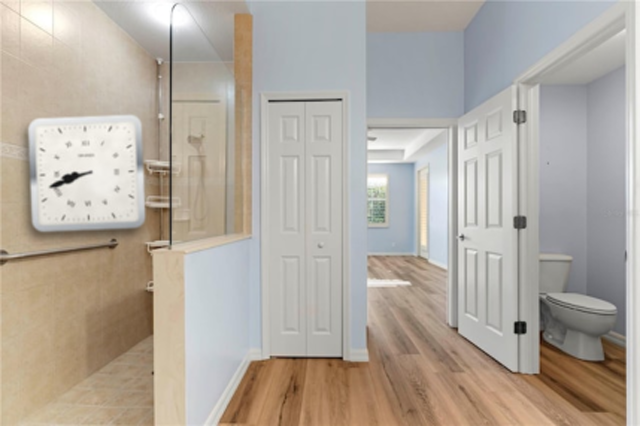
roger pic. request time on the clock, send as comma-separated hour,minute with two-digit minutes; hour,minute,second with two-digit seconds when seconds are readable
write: 8,42
